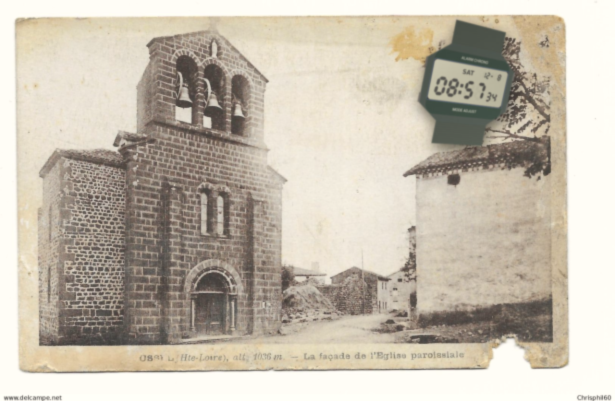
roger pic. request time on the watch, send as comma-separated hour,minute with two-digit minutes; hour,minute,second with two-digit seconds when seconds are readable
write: 8,57
